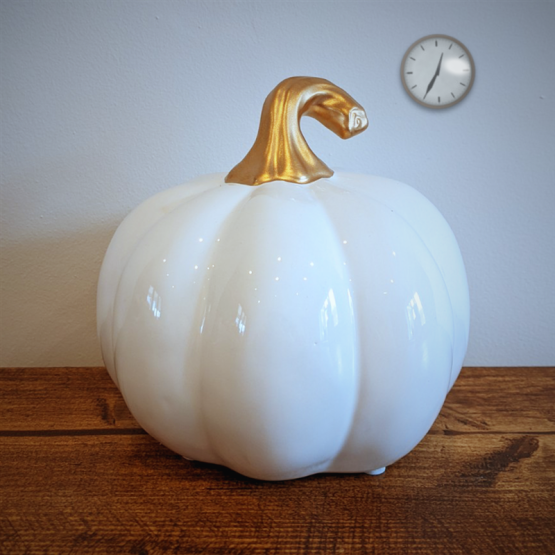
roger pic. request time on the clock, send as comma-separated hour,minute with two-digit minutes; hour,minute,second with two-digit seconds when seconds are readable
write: 12,35
